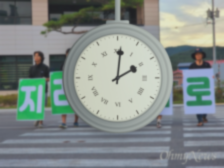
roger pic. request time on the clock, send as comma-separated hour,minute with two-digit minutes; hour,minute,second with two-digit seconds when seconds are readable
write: 2,01
